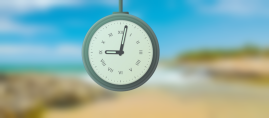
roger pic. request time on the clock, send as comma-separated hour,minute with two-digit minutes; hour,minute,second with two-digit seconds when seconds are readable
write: 9,02
